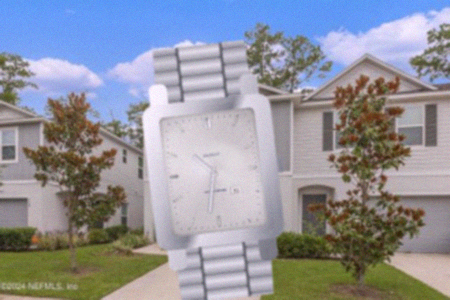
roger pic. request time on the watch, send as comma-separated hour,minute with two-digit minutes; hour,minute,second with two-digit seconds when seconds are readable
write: 10,32
